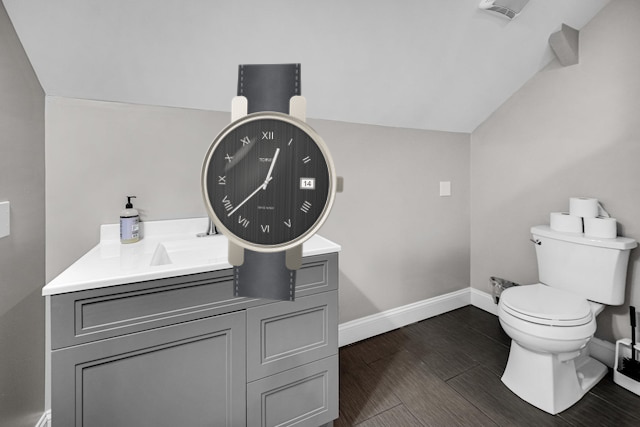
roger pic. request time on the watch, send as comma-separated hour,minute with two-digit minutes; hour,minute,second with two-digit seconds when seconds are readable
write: 12,38
